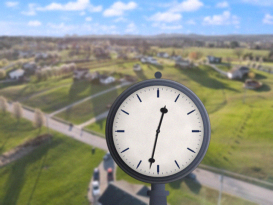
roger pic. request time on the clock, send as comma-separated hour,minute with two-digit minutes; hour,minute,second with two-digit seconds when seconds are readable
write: 12,32
